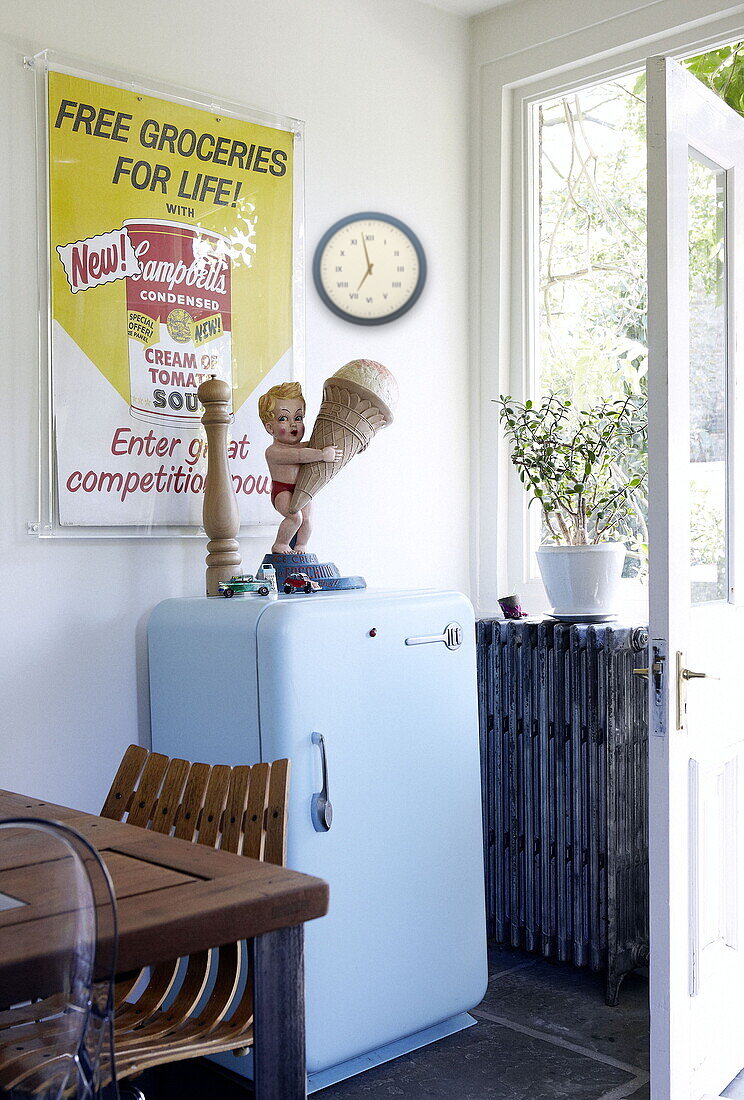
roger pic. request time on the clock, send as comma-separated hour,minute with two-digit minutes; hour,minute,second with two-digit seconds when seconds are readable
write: 6,58
